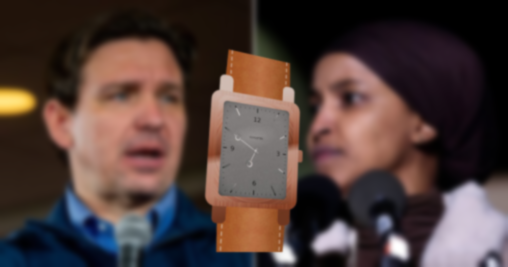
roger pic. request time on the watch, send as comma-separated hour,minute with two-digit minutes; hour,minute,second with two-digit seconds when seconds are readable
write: 6,50
